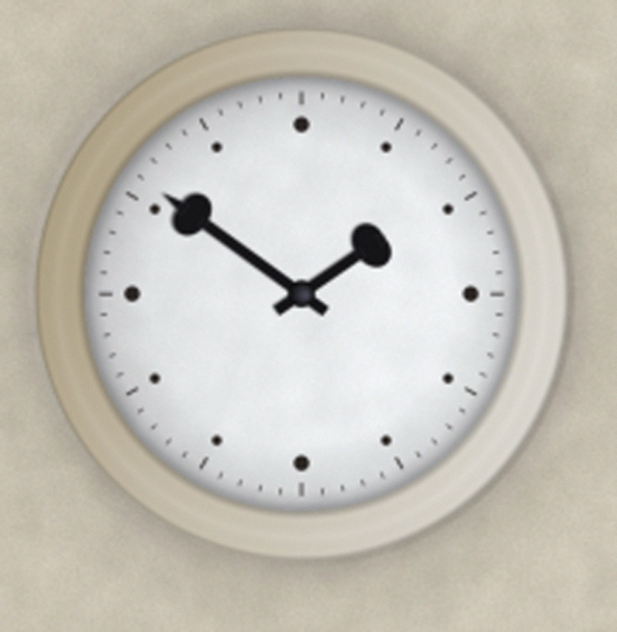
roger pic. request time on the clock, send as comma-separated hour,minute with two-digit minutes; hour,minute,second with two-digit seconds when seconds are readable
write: 1,51
